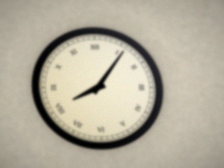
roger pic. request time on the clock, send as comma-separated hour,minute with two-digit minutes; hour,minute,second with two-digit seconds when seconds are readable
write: 8,06
